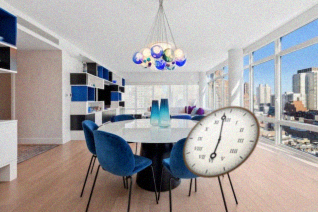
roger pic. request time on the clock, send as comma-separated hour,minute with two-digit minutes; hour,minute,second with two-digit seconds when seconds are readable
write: 5,58
